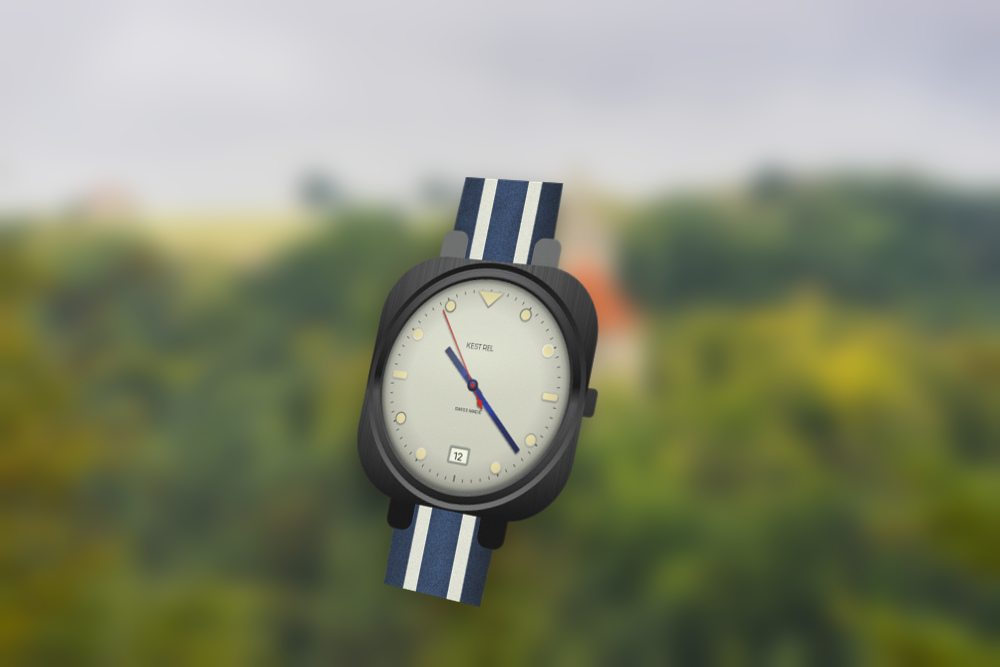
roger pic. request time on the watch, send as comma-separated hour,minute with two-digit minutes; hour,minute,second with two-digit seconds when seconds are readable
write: 10,21,54
